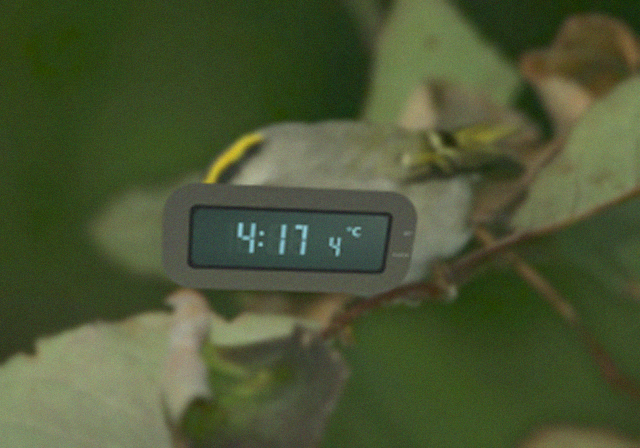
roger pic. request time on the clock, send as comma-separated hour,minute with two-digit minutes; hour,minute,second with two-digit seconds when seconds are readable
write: 4,17
